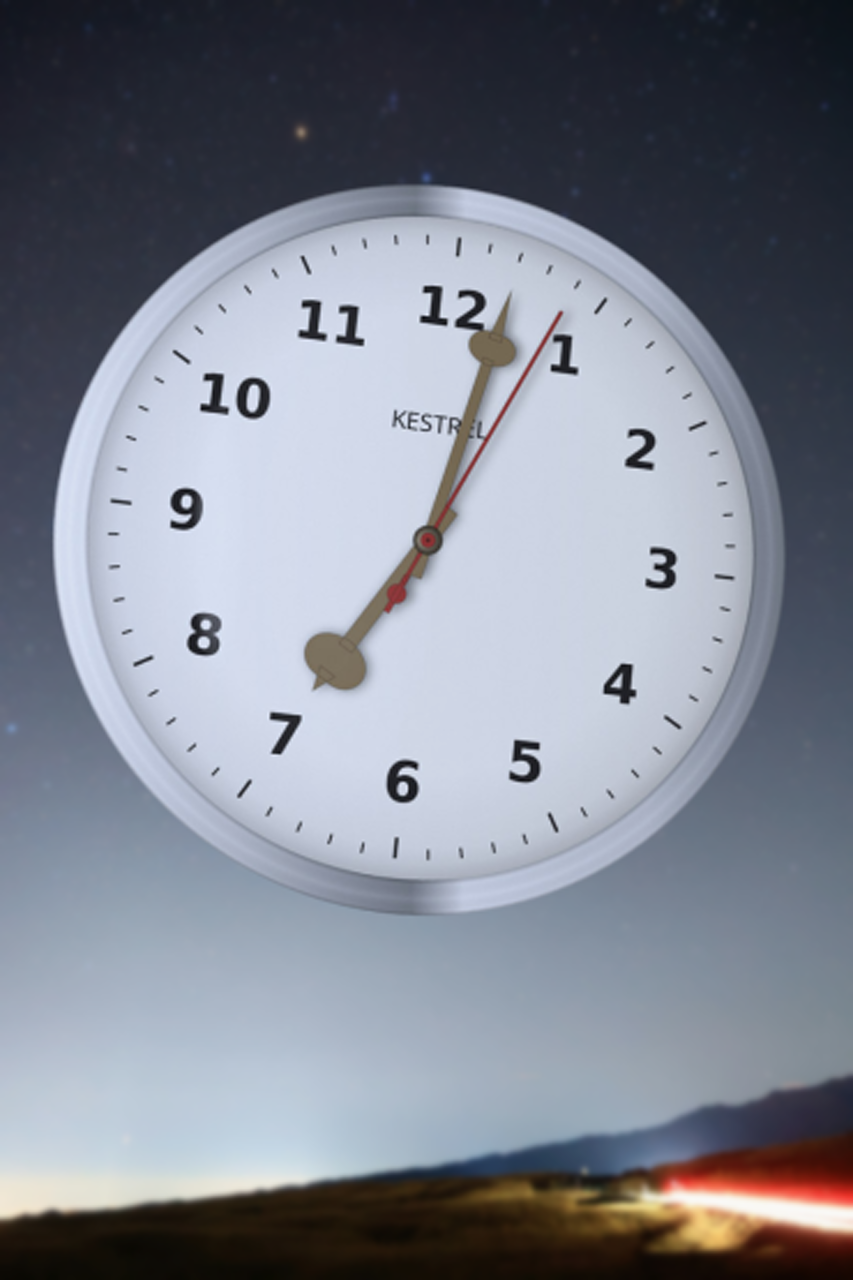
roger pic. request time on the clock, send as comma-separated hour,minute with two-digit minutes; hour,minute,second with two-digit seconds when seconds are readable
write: 7,02,04
